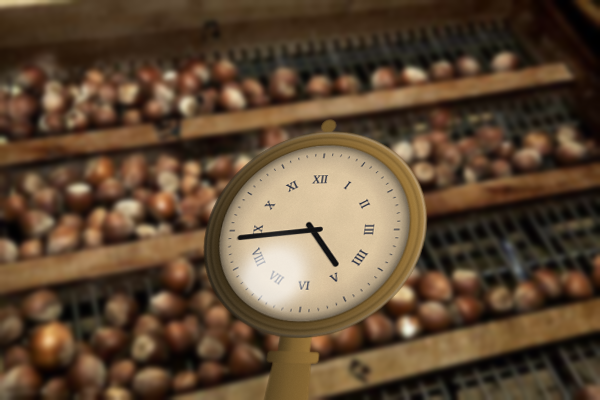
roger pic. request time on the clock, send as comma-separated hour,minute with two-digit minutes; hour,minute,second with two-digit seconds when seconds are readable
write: 4,44
